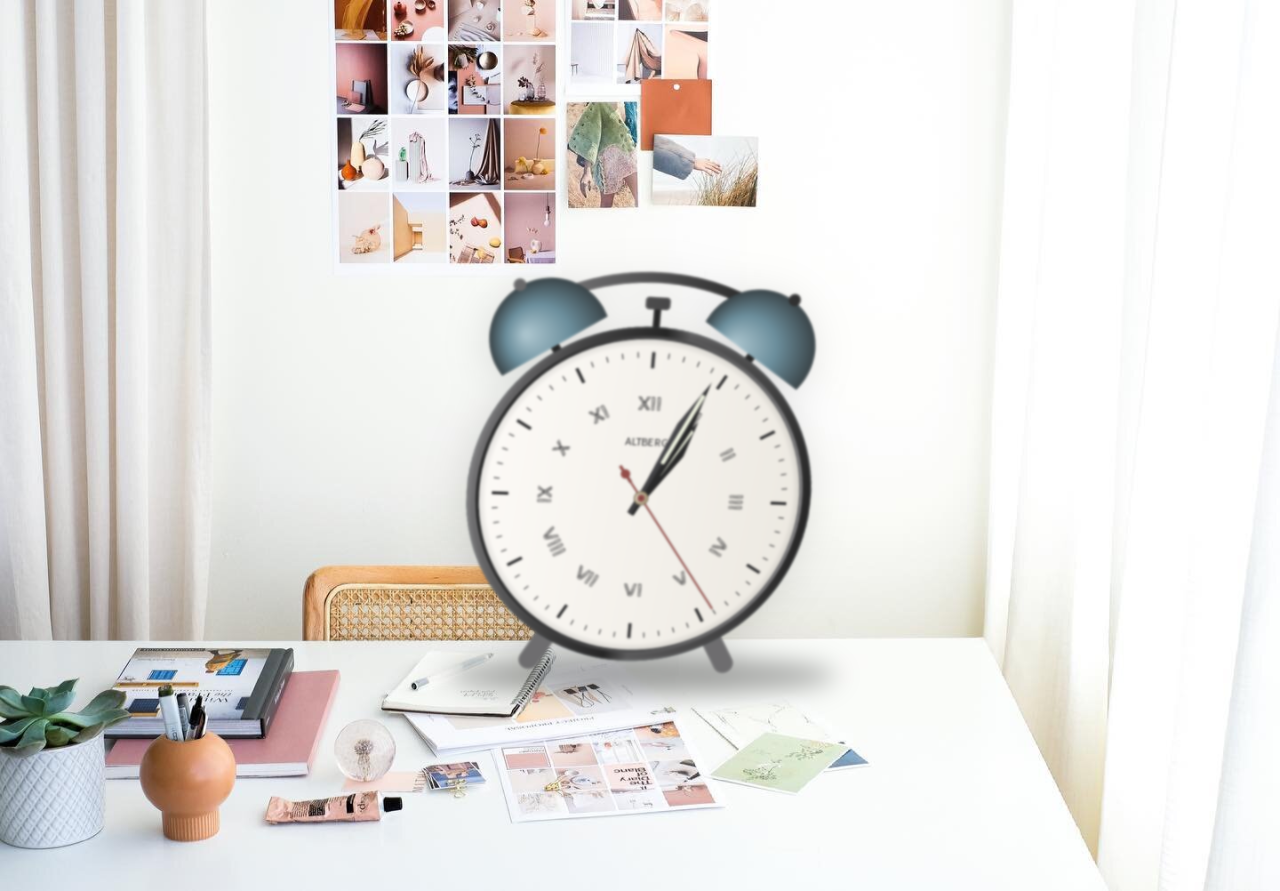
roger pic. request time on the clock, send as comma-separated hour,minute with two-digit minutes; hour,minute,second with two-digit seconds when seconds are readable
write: 1,04,24
